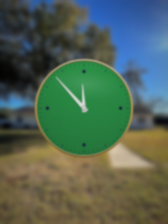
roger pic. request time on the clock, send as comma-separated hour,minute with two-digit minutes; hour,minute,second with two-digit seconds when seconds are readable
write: 11,53
